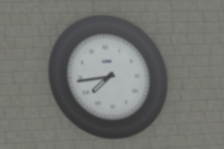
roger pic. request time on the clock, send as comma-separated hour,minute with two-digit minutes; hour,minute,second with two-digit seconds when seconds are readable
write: 7,44
